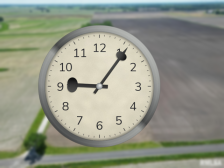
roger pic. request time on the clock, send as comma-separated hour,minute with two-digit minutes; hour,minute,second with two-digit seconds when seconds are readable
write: 9,06
